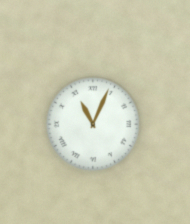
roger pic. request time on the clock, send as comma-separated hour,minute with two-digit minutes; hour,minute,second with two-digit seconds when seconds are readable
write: 11,04
